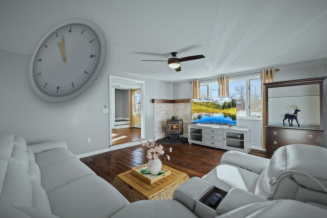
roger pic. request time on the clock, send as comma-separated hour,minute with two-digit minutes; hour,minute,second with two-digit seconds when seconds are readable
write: 10,57
